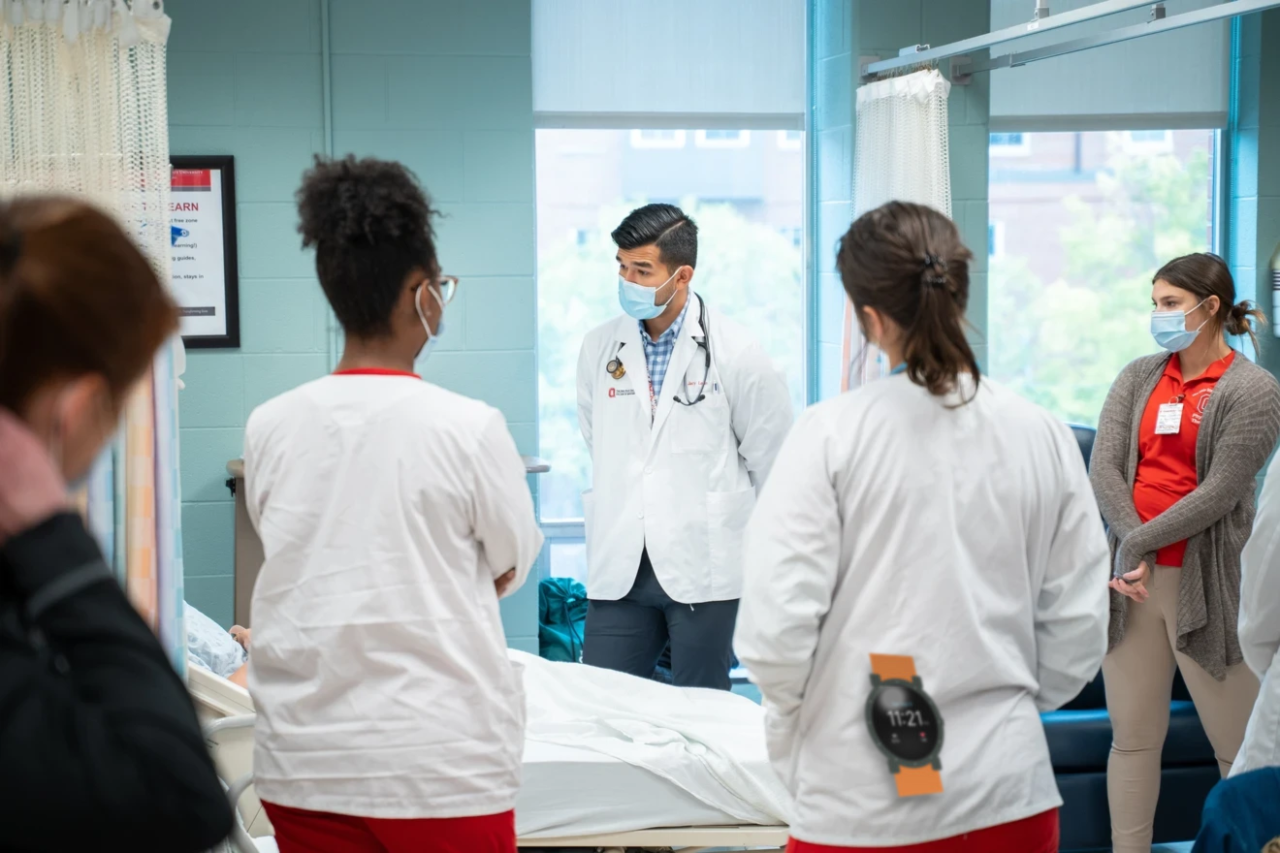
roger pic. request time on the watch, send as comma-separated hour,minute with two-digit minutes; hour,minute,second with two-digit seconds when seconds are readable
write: 11,21
